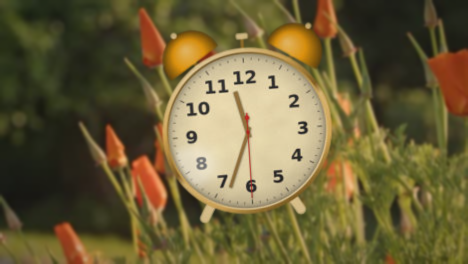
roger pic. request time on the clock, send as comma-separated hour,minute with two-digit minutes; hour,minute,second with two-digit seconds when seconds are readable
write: 11,33,30
